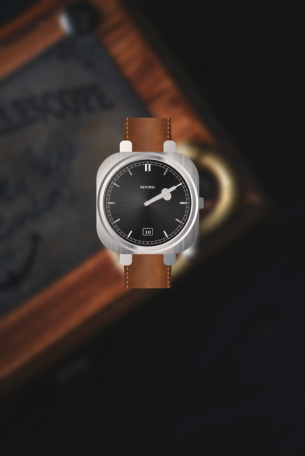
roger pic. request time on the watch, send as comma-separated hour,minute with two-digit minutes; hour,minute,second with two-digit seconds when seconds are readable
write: 2,10
